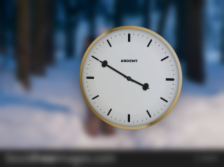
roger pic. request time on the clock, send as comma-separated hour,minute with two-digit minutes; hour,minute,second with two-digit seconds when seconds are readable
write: 3,50
